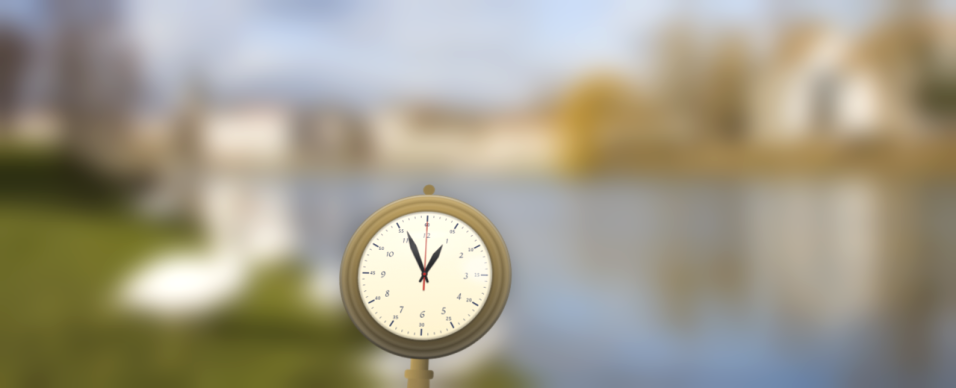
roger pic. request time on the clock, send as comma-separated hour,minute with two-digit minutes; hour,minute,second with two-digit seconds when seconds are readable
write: 12,56,00
